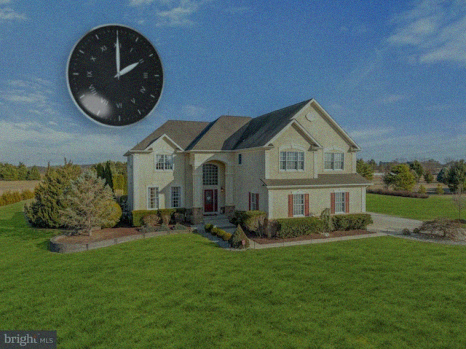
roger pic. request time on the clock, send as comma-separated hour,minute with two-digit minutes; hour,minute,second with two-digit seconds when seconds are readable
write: 2,00
